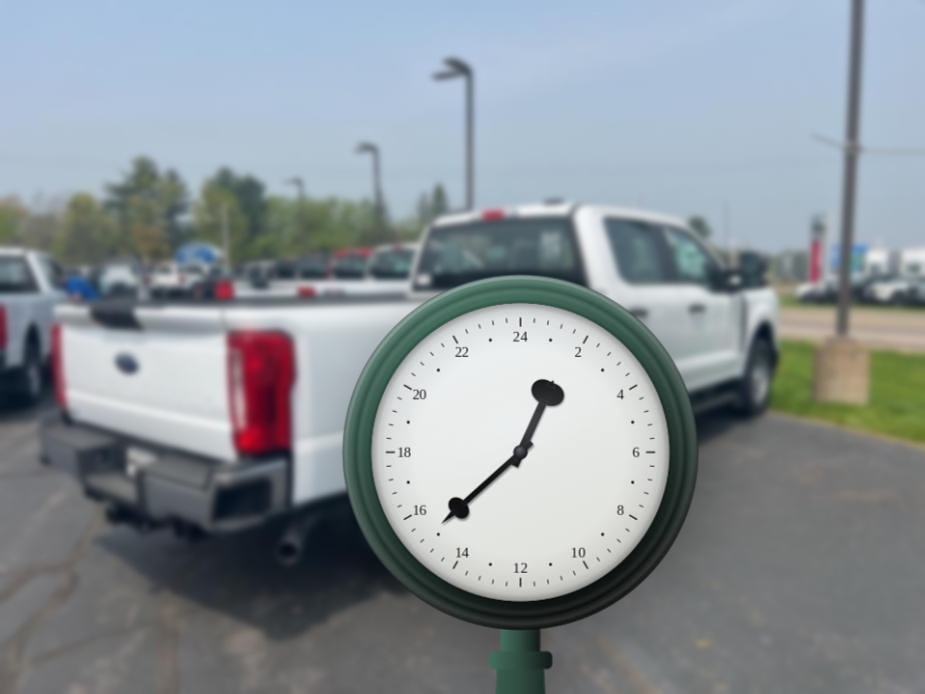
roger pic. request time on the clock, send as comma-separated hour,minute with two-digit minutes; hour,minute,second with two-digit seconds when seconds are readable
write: 1,38
